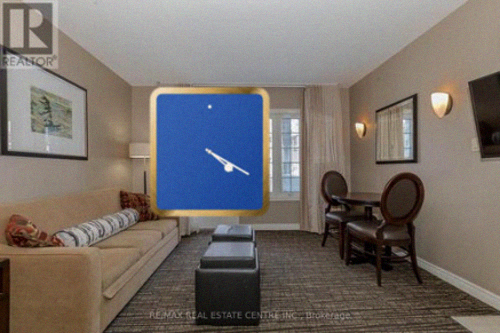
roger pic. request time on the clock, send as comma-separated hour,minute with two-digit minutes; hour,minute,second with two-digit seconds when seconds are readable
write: 4,20
